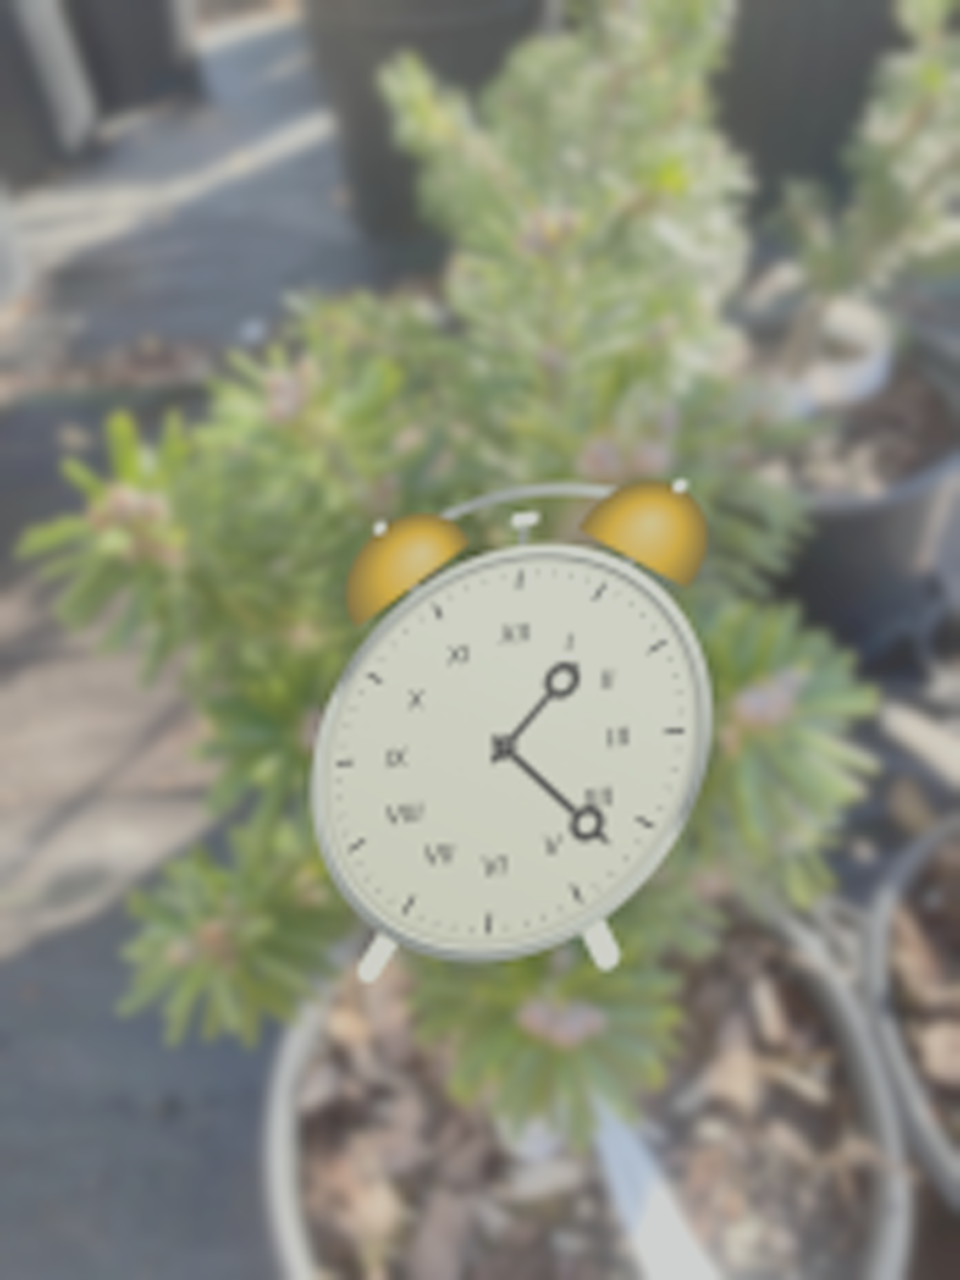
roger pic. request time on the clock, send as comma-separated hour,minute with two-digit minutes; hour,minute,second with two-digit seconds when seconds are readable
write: 1,22
